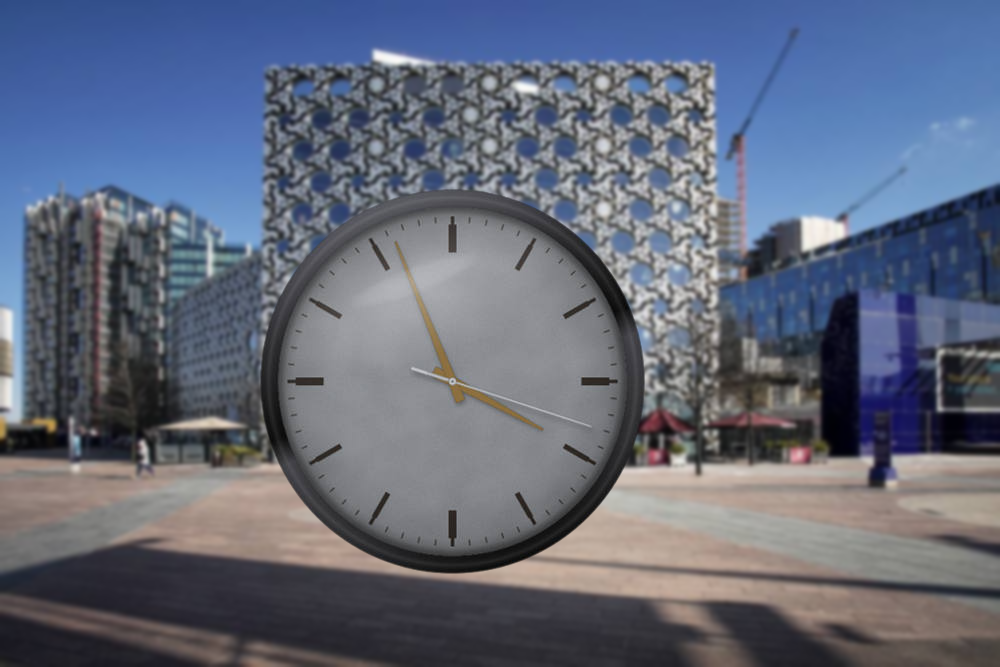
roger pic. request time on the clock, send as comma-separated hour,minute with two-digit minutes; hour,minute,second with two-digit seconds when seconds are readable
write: 3,56,18
